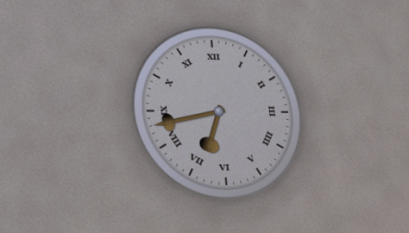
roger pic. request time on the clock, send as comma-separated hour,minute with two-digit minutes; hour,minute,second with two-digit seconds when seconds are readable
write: 6,43
